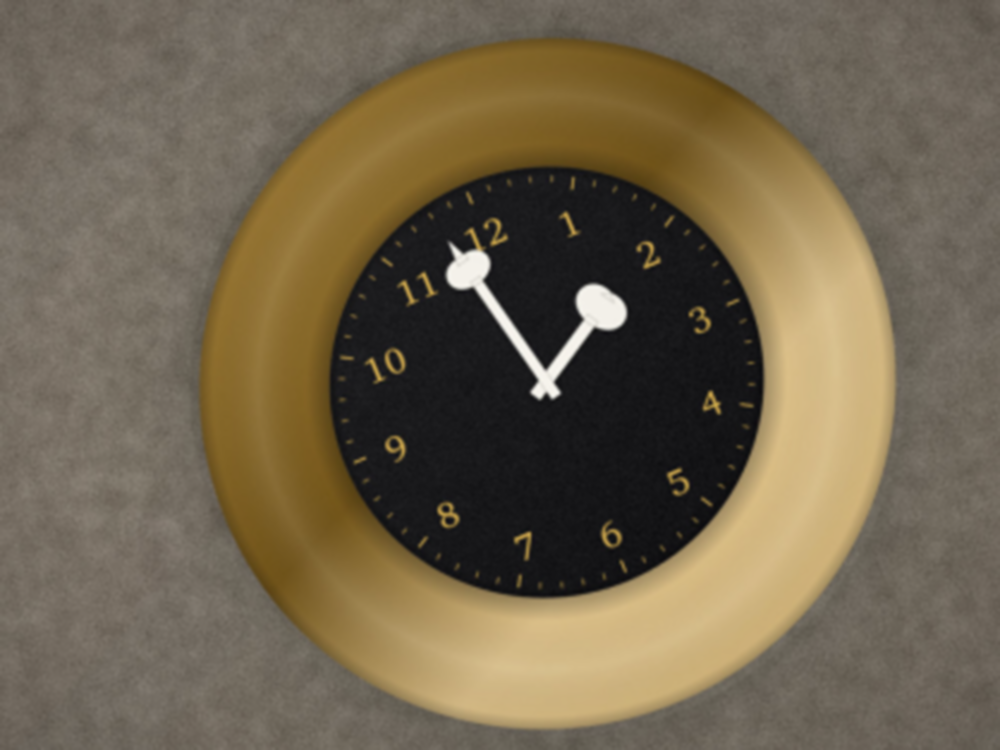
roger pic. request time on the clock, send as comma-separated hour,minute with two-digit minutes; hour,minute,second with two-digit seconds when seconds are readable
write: 1,58
